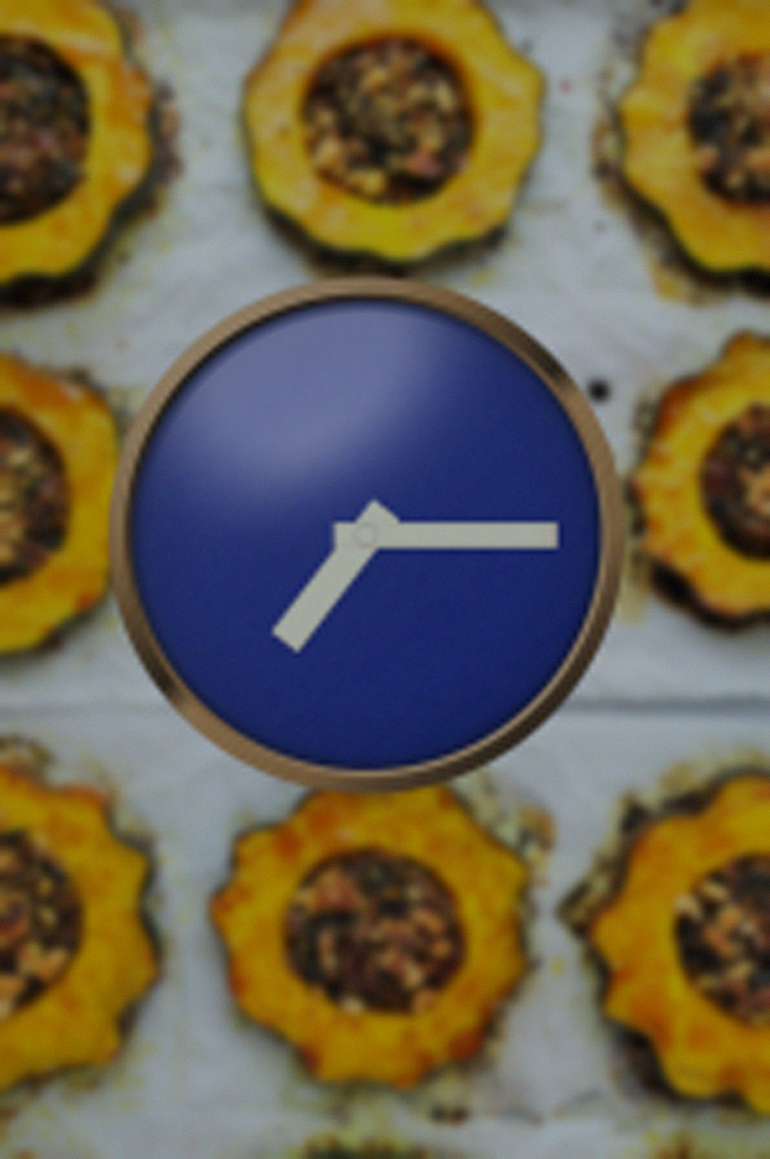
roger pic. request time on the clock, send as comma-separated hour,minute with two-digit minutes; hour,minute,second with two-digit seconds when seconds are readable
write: 7,15
